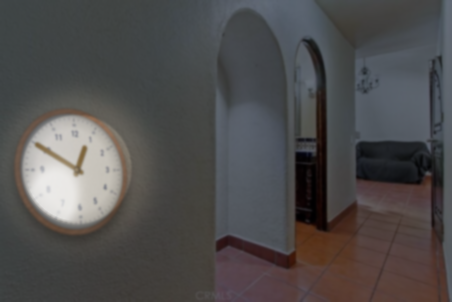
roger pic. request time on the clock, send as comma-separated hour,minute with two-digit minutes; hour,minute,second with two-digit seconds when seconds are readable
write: 12,50
